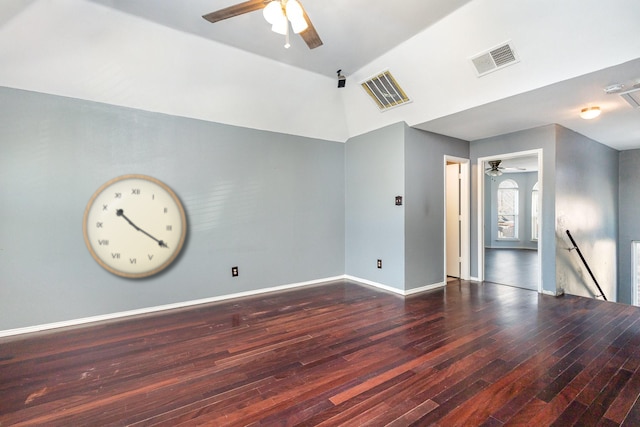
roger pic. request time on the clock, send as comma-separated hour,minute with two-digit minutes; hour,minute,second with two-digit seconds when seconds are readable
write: 10,20
